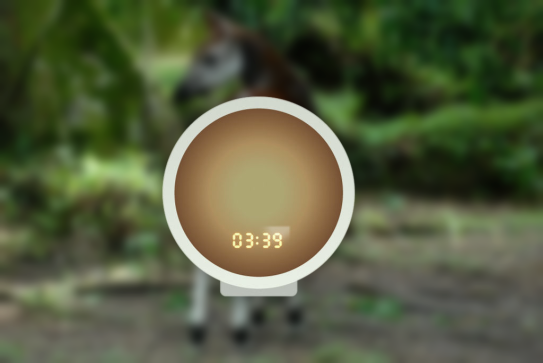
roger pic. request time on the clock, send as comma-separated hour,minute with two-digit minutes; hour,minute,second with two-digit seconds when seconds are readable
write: 3,39
